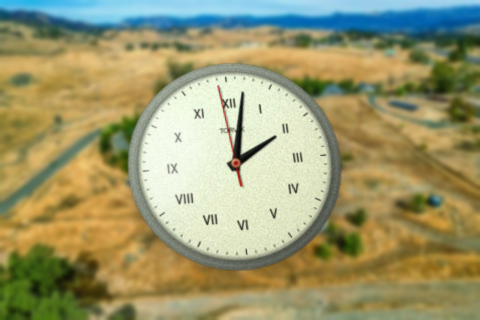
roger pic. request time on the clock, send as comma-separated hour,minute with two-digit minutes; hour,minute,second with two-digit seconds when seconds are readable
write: 2,01,59
